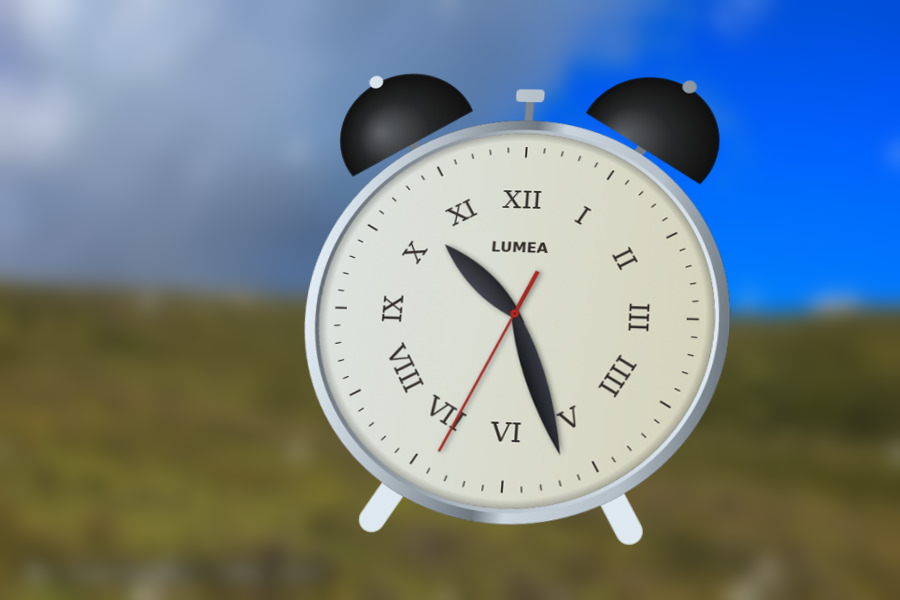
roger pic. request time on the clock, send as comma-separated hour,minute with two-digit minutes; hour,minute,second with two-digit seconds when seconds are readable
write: 10,26,34
